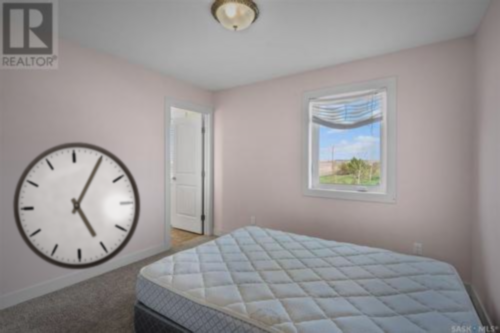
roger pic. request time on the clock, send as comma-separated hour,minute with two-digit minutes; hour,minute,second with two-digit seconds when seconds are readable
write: 5,05
